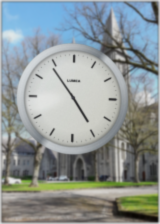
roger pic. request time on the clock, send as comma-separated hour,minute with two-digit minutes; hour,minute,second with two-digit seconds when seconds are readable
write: 4,54
